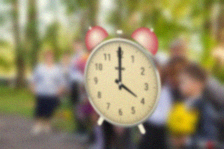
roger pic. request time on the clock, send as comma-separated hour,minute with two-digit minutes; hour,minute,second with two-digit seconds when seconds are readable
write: 4,00
